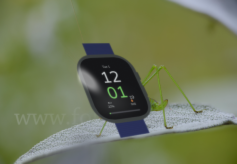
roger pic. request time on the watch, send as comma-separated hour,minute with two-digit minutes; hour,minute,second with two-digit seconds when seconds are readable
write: 12,01
